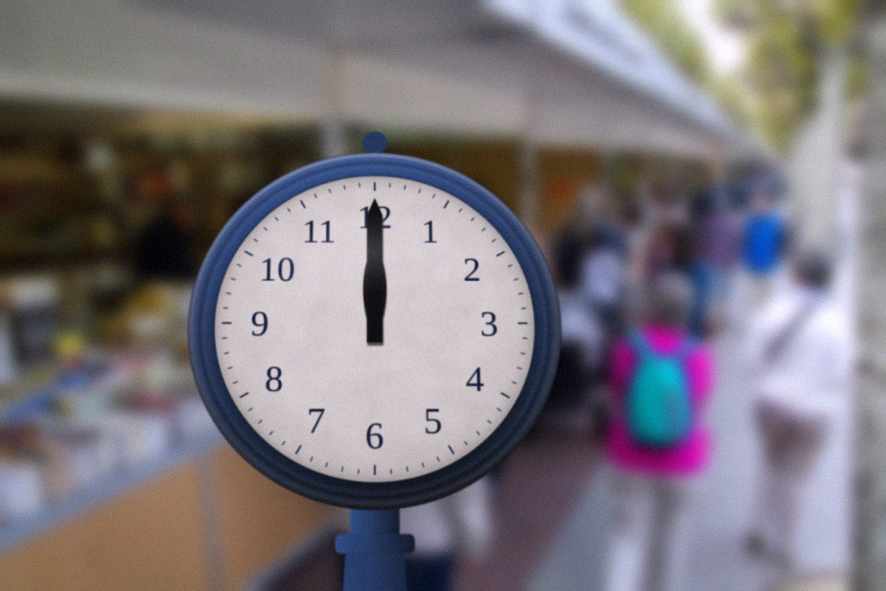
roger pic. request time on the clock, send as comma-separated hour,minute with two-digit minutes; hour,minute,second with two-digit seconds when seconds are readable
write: 12,00
